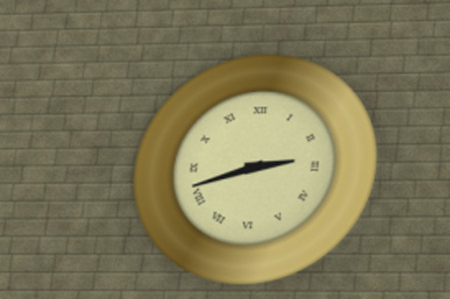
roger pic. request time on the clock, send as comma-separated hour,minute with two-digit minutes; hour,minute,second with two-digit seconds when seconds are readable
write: 2,42
